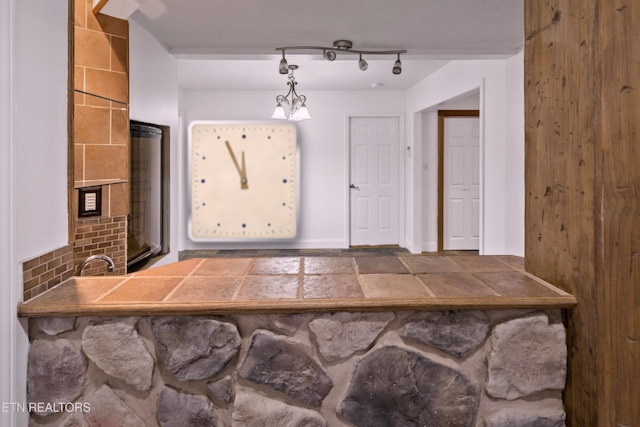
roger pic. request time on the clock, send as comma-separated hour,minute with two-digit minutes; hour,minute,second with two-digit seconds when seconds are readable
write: 11,56
